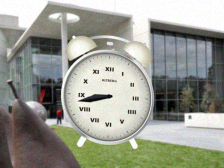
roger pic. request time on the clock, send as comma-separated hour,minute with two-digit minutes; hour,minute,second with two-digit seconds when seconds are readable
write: 8,43
